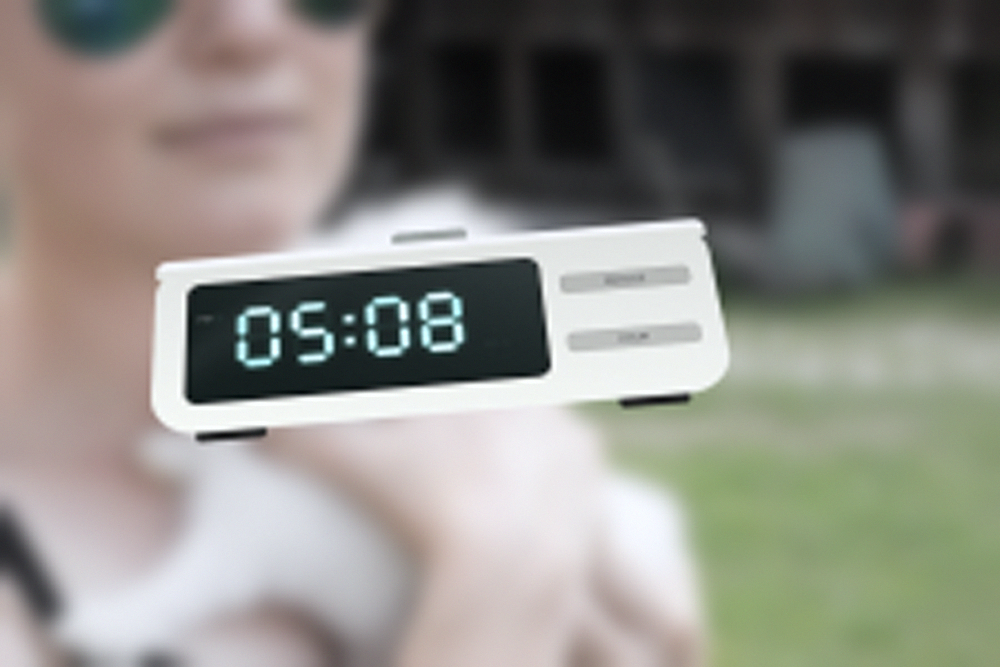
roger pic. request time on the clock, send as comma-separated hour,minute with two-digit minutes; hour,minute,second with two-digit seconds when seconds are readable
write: 5,08
